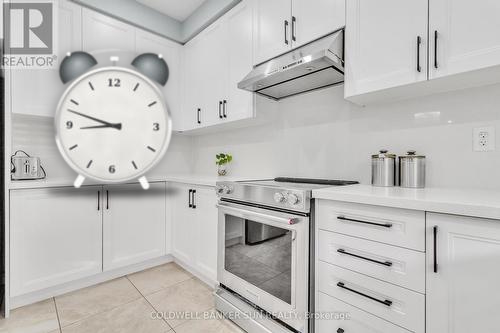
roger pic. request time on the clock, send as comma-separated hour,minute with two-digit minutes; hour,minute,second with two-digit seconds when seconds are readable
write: 8,48
